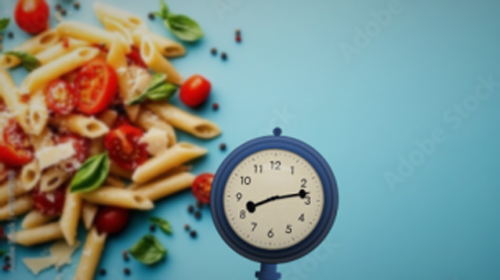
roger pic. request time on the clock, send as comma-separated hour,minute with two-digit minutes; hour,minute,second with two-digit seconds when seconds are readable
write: 8,13
